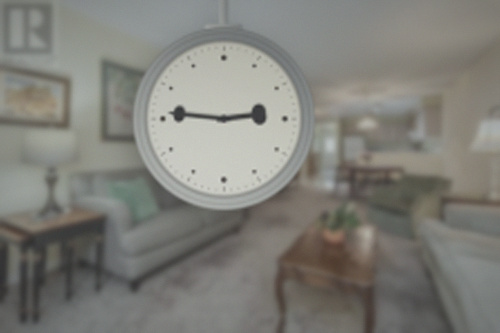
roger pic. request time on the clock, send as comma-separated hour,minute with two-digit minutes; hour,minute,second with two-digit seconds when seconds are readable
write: 2,46
